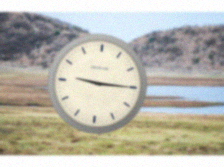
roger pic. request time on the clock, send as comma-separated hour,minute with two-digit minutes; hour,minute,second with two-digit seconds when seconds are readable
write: 9,15
